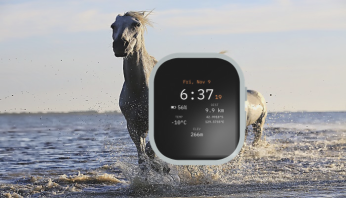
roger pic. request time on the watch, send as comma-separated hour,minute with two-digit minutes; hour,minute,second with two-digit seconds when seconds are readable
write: 6,37
